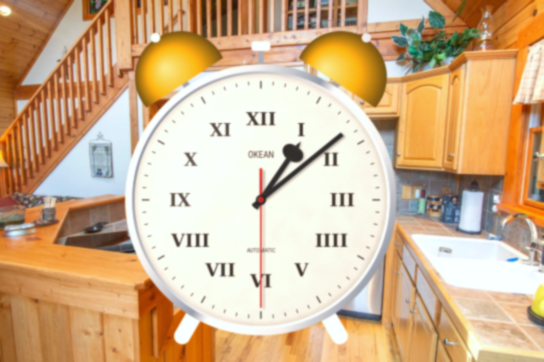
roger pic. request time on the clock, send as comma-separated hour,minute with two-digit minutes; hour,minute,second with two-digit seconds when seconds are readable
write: 1,08,30
